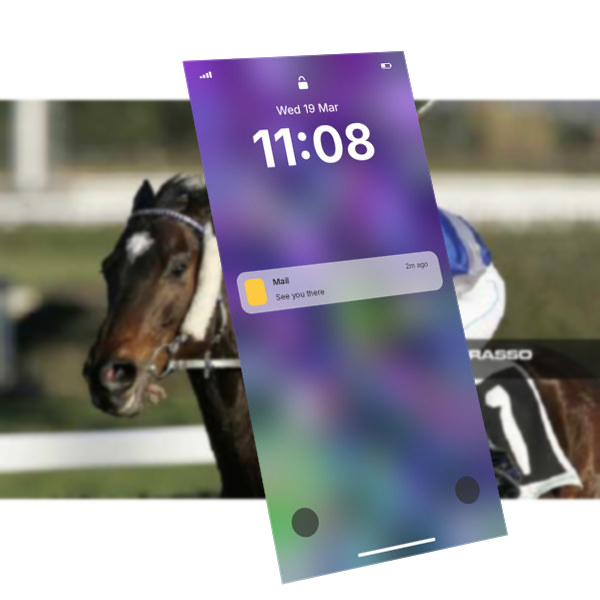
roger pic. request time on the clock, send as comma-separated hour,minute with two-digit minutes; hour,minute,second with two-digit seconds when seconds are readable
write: 11,08
